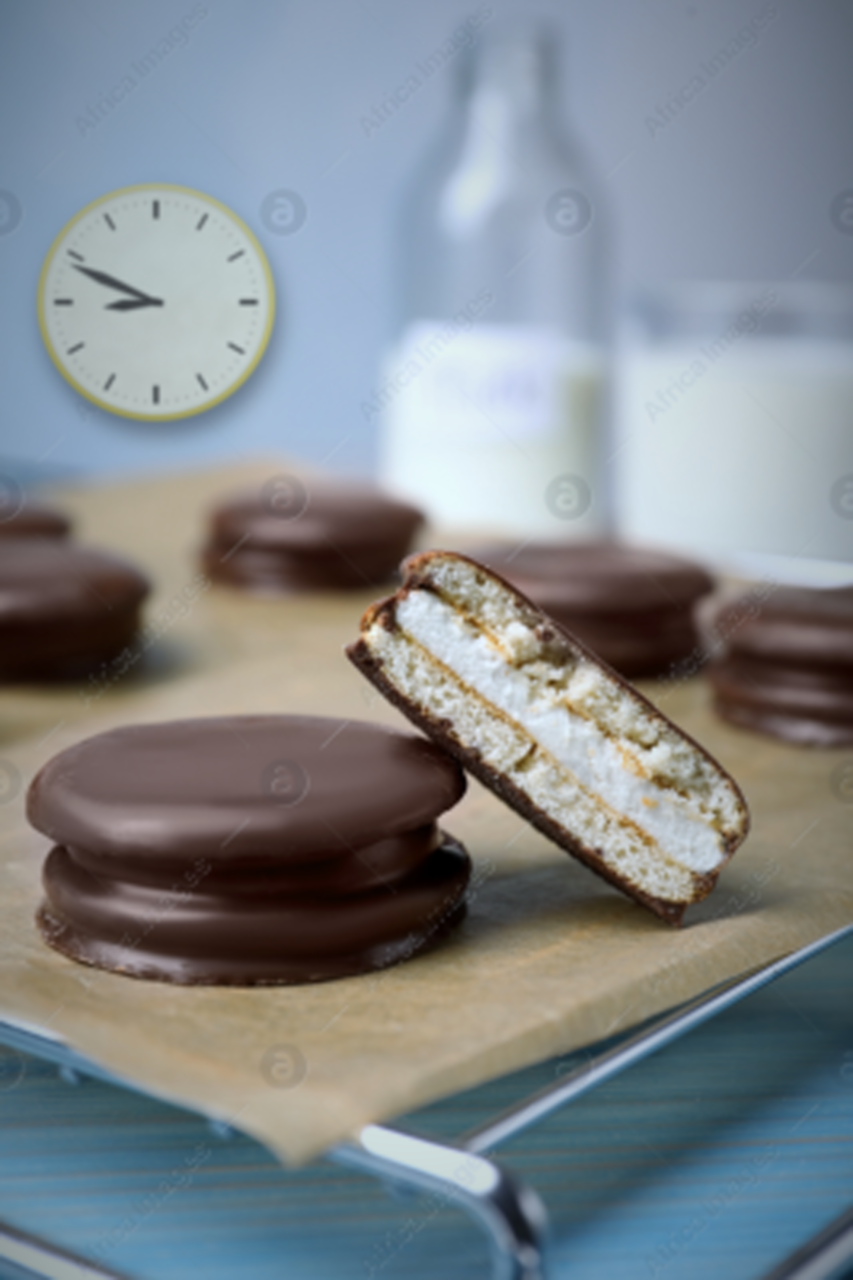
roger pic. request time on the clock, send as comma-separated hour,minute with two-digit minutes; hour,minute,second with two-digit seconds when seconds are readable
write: 8,49
